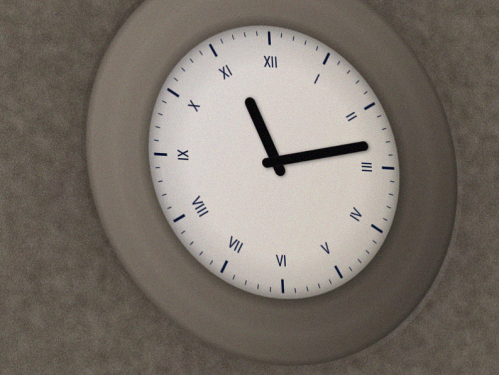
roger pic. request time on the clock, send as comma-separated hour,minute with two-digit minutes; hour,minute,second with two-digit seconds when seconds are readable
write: 11,13
